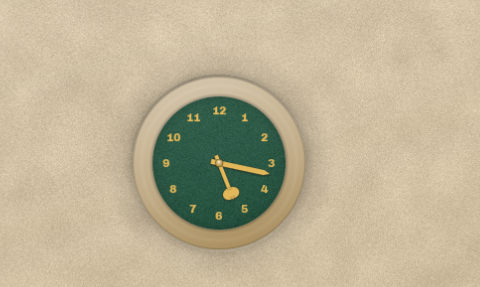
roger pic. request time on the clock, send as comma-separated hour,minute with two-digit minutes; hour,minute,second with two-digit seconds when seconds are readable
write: 5,17
